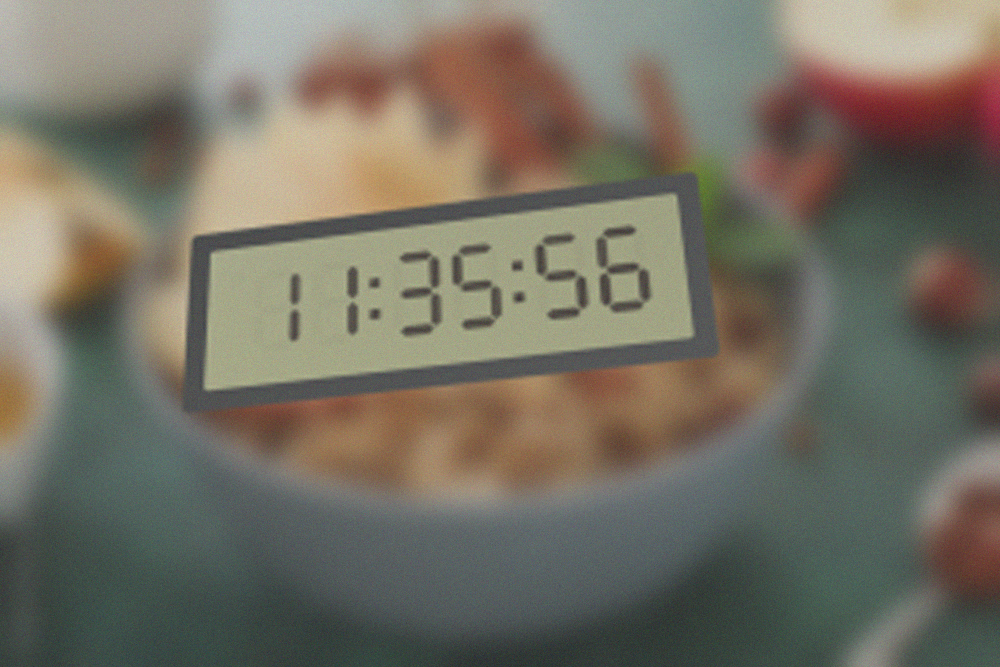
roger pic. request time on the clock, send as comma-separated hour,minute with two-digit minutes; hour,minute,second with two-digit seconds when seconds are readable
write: 11,35,56
